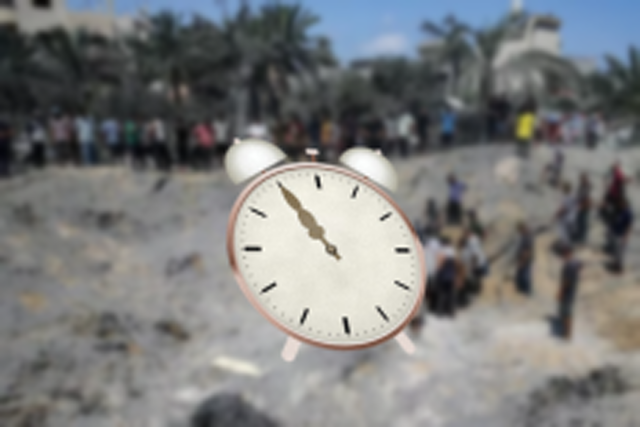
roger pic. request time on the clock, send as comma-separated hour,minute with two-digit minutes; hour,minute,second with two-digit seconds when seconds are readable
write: 10,55
